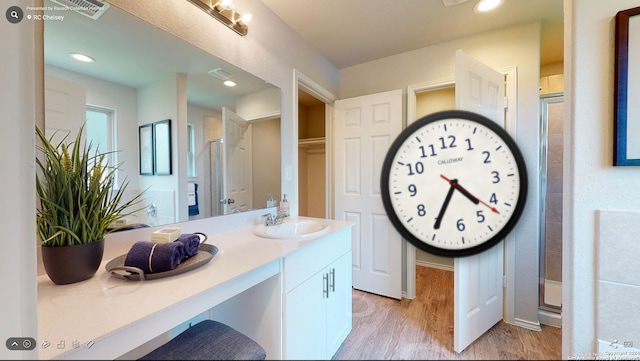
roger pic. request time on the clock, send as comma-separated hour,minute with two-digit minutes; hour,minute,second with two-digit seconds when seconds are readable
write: 4,35,22
